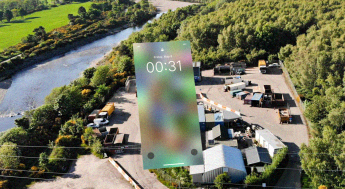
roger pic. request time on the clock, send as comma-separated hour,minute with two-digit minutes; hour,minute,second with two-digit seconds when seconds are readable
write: 0,31
